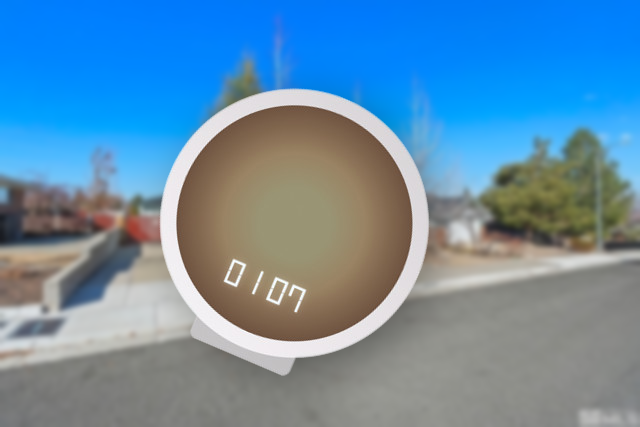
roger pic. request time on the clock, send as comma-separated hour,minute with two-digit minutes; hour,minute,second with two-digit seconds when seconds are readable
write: 1,07
